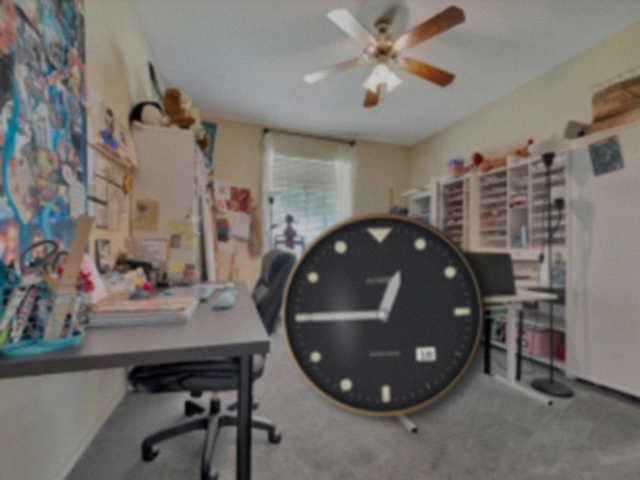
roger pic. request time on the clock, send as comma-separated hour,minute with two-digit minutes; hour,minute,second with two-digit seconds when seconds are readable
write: 12,45
